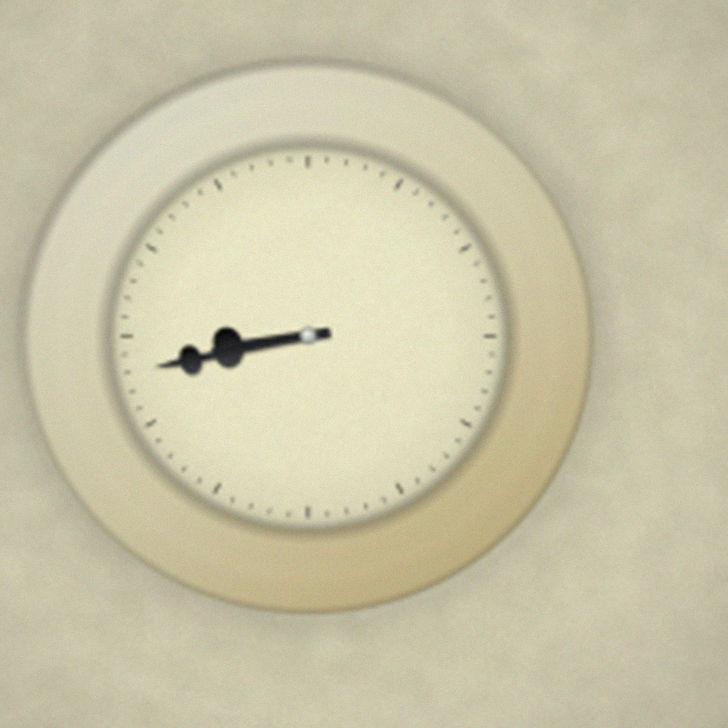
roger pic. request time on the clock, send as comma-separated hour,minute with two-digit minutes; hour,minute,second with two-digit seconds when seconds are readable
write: 8,43
